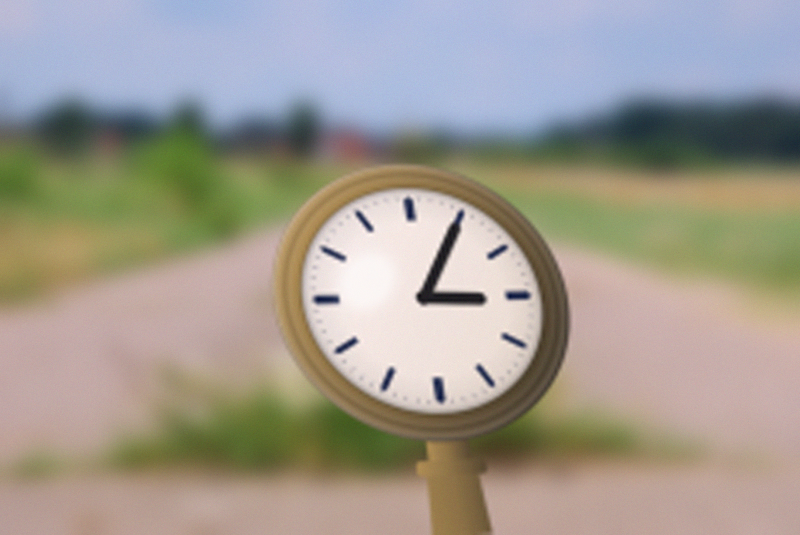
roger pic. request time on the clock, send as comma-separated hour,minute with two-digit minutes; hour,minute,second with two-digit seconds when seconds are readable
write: 3,05
